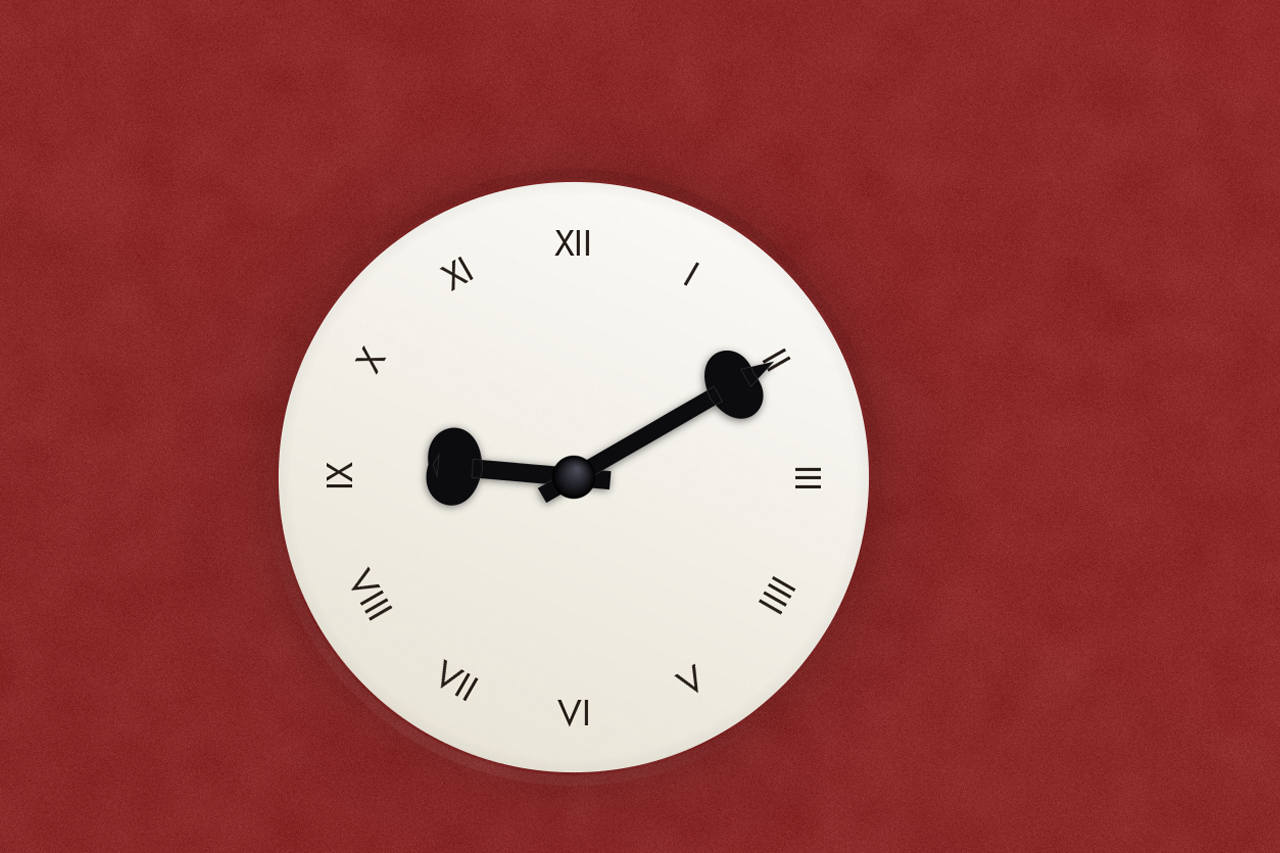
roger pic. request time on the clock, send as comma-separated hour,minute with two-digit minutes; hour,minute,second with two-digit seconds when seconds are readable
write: 9,10
